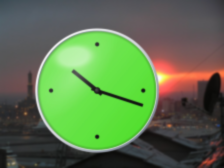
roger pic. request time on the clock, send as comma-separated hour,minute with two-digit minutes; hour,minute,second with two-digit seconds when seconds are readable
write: 10,18
